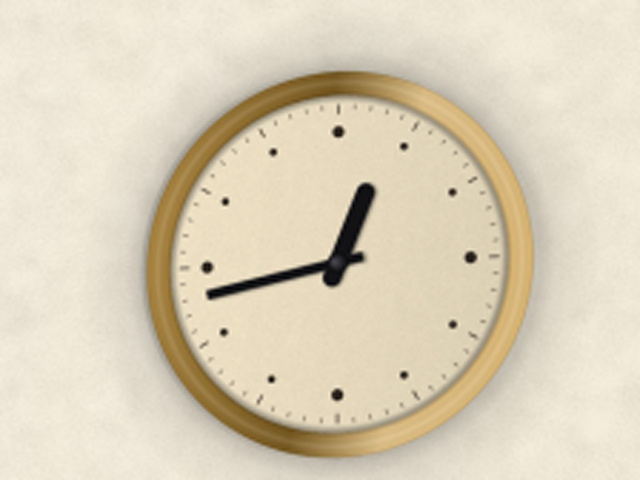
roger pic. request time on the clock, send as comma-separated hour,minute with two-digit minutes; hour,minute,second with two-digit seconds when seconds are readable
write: 12,43
